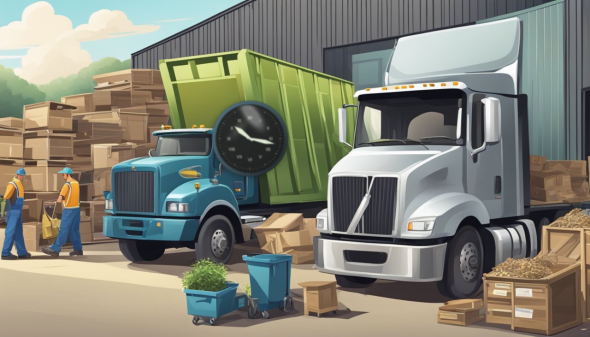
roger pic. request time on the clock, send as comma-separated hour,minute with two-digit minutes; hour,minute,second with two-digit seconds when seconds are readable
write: 10,17
